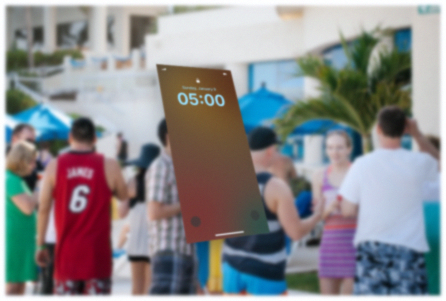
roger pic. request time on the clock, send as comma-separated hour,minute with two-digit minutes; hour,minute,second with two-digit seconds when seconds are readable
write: 5,00
